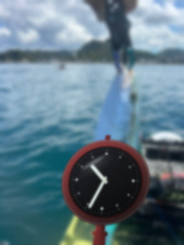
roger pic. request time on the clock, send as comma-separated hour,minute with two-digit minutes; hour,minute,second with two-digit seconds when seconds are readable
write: 10,34
